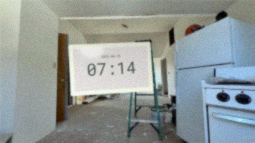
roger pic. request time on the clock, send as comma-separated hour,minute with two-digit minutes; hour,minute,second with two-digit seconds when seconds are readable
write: 7,14
